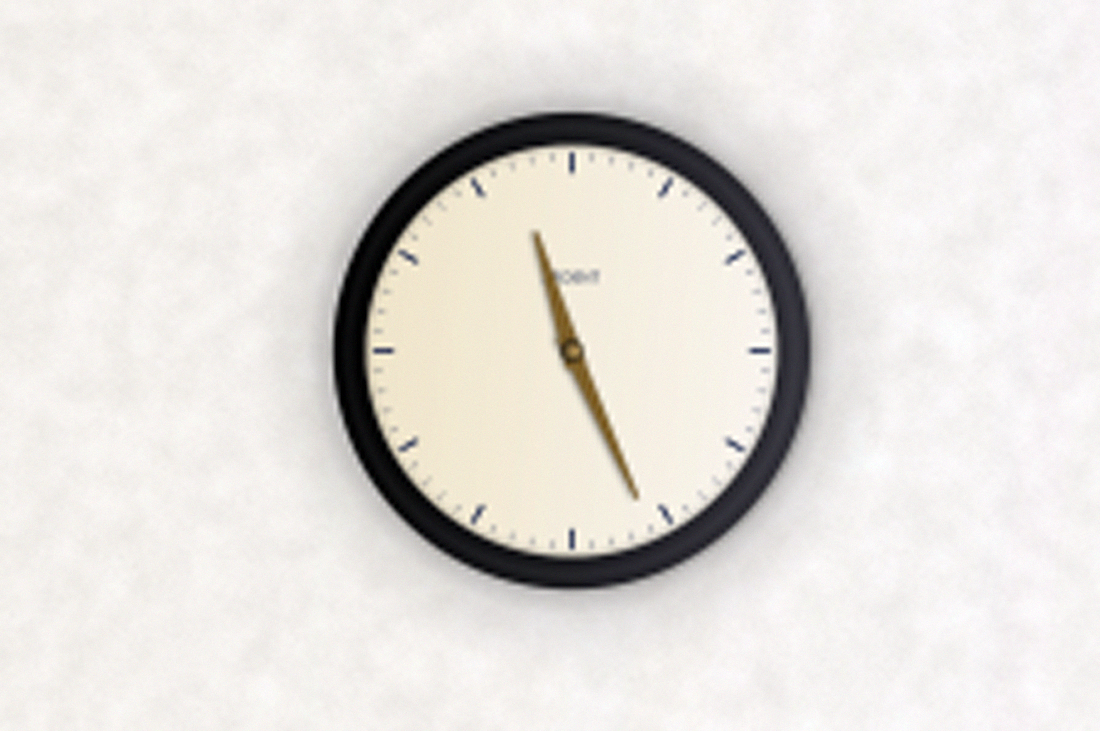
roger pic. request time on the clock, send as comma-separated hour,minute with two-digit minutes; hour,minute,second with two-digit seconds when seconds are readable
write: 11,26
